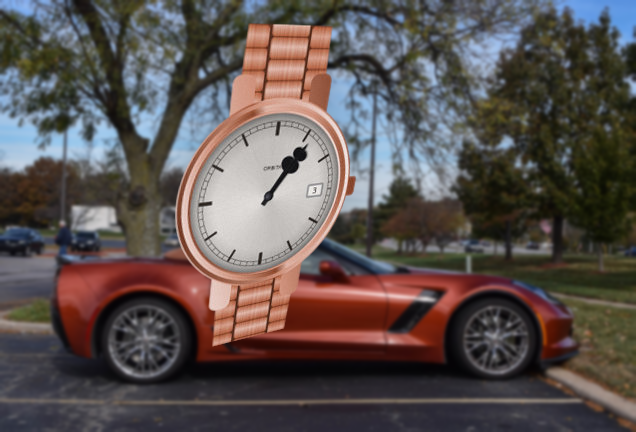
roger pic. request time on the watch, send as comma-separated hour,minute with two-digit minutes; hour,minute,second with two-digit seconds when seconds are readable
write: 1,06
